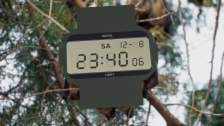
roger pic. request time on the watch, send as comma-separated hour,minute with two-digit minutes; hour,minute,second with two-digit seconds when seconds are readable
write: 23,40,06
